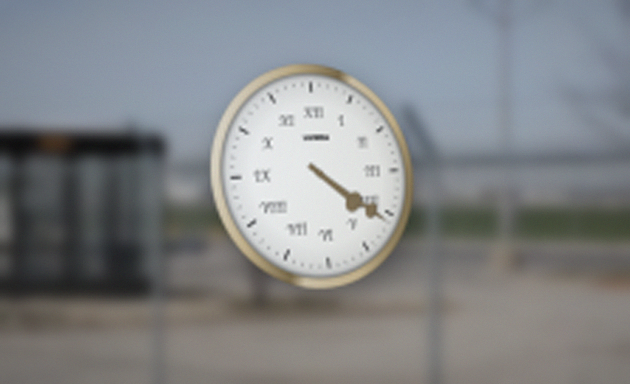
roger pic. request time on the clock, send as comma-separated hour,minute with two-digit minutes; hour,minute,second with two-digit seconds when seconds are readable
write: 4,21
